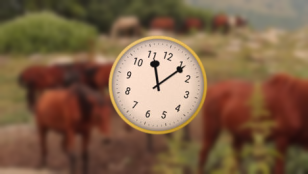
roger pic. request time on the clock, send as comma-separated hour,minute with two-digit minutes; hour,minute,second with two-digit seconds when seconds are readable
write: 11,06
